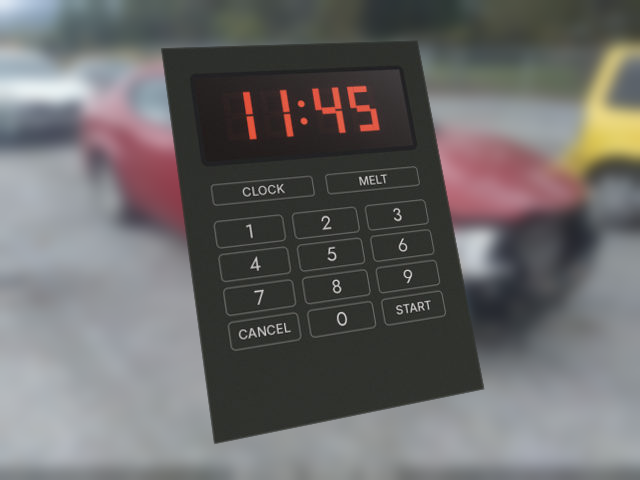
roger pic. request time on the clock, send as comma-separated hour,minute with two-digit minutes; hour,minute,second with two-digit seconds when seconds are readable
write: 11,45
